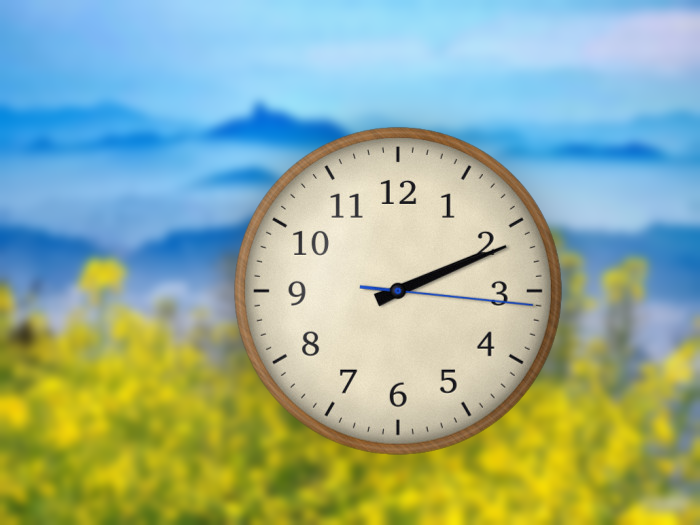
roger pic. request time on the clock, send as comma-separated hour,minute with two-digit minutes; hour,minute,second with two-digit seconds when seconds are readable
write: 2,11,16
